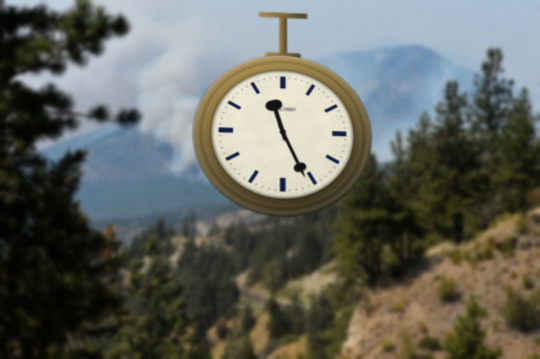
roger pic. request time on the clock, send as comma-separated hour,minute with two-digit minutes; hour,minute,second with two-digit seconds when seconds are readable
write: 11,26
